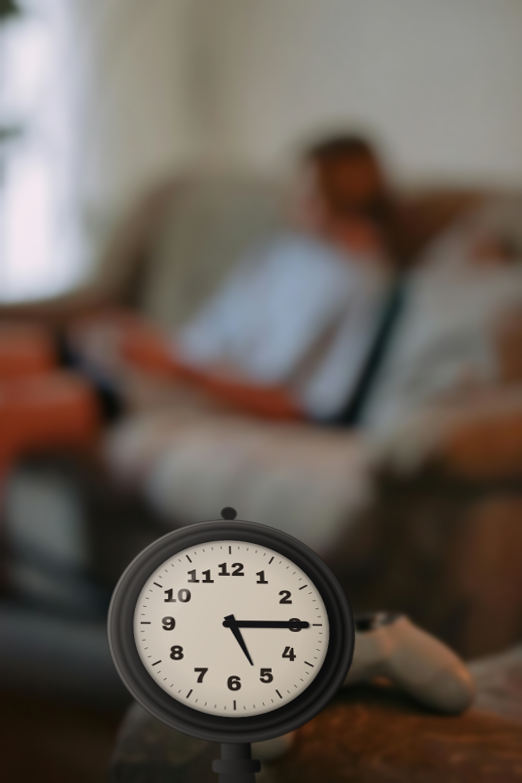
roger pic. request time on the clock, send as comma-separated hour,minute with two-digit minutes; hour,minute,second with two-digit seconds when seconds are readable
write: 5,15
